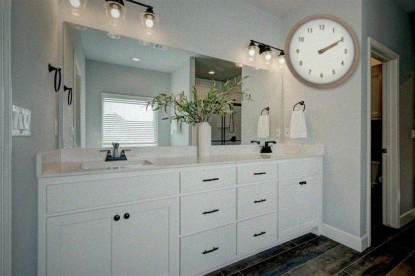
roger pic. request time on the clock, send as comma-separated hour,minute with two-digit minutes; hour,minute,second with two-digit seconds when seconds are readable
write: 2,10
